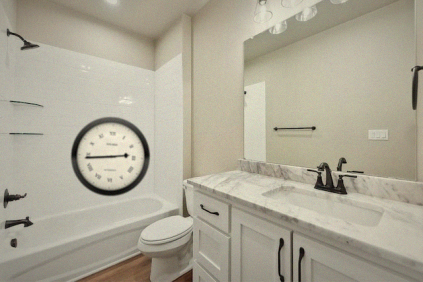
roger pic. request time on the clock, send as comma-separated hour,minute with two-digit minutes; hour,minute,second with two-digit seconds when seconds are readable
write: 2,44
